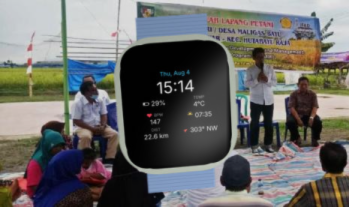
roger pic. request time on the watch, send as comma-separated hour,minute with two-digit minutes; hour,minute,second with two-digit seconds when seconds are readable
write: 15,14
